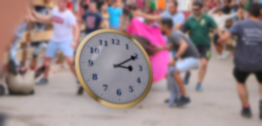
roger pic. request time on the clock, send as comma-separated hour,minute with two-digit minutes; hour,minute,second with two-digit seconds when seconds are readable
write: 3,10
